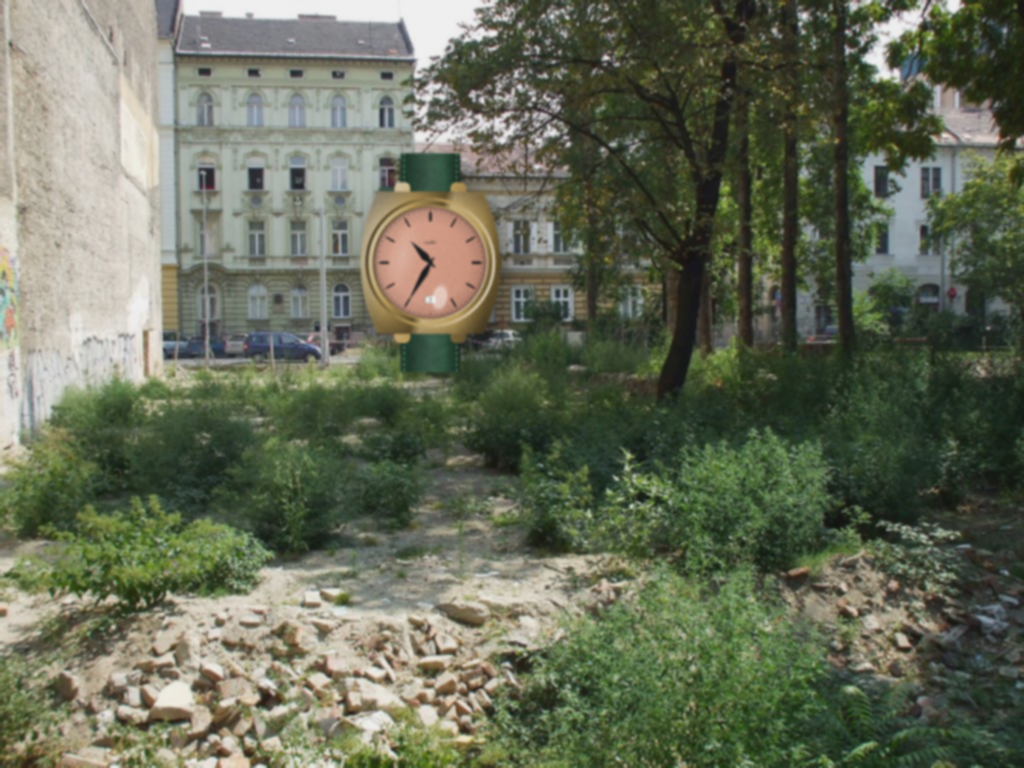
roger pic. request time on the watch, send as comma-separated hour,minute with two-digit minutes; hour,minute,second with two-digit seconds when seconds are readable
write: 10,35
